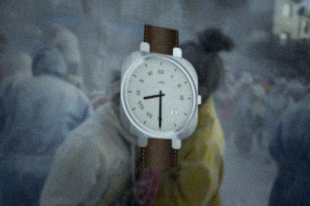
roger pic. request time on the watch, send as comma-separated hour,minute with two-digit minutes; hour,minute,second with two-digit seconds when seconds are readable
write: 8,30
